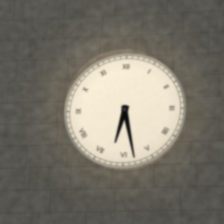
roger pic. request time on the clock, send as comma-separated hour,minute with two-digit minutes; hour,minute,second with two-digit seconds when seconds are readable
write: 6,28
